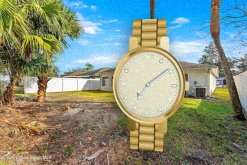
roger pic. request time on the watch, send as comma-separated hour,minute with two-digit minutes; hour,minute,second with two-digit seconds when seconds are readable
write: 7,09
